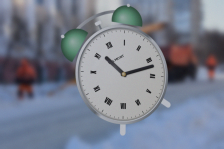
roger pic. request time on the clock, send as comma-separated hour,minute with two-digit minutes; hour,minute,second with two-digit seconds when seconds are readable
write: 11,17
